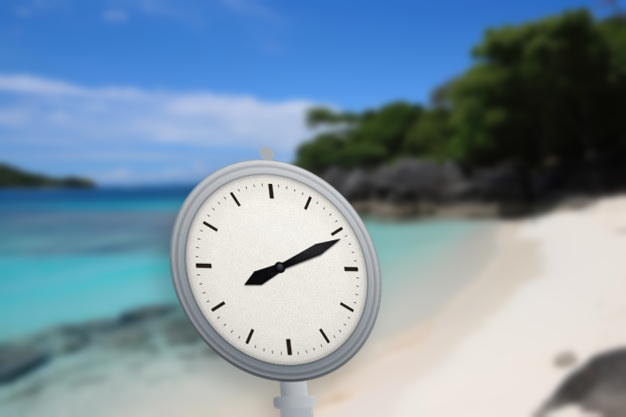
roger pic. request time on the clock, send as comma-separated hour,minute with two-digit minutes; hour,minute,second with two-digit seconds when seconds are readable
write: 8,11
